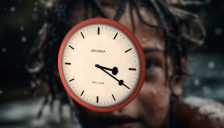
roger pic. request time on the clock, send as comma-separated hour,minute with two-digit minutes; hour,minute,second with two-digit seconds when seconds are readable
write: 3,20
